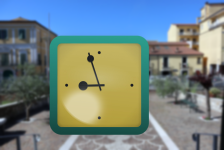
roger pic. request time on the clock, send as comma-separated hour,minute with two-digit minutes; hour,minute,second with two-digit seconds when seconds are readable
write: 8,57
